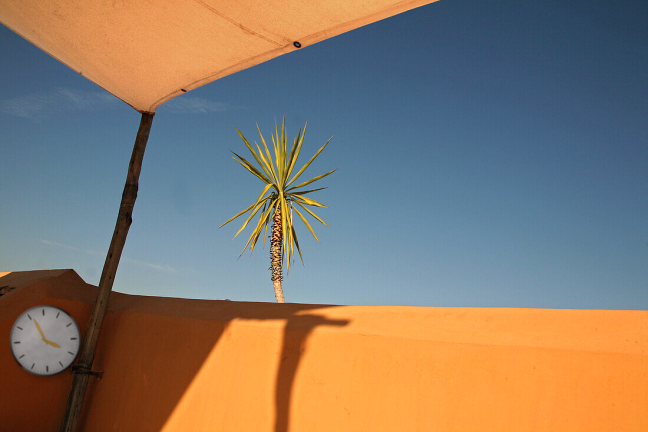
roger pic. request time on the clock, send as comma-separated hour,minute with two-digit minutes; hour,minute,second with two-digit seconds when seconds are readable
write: 3,56
